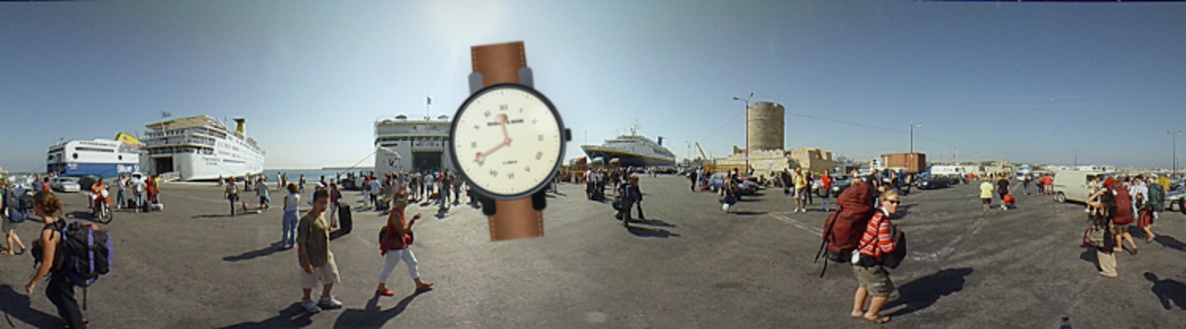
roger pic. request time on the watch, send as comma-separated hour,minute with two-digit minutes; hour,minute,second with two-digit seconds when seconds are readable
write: 11,41
